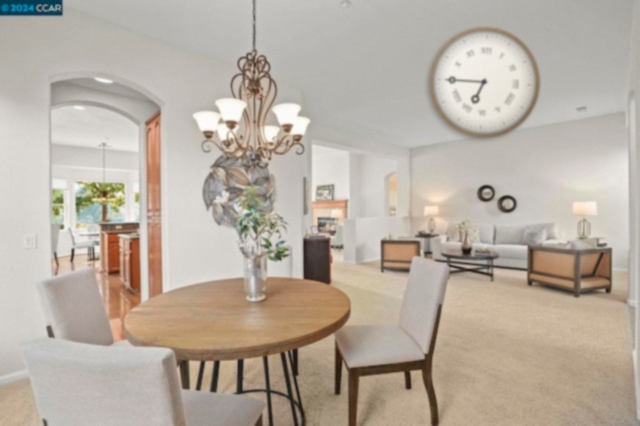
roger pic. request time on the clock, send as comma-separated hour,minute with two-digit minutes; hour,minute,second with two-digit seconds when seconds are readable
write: 6,45
